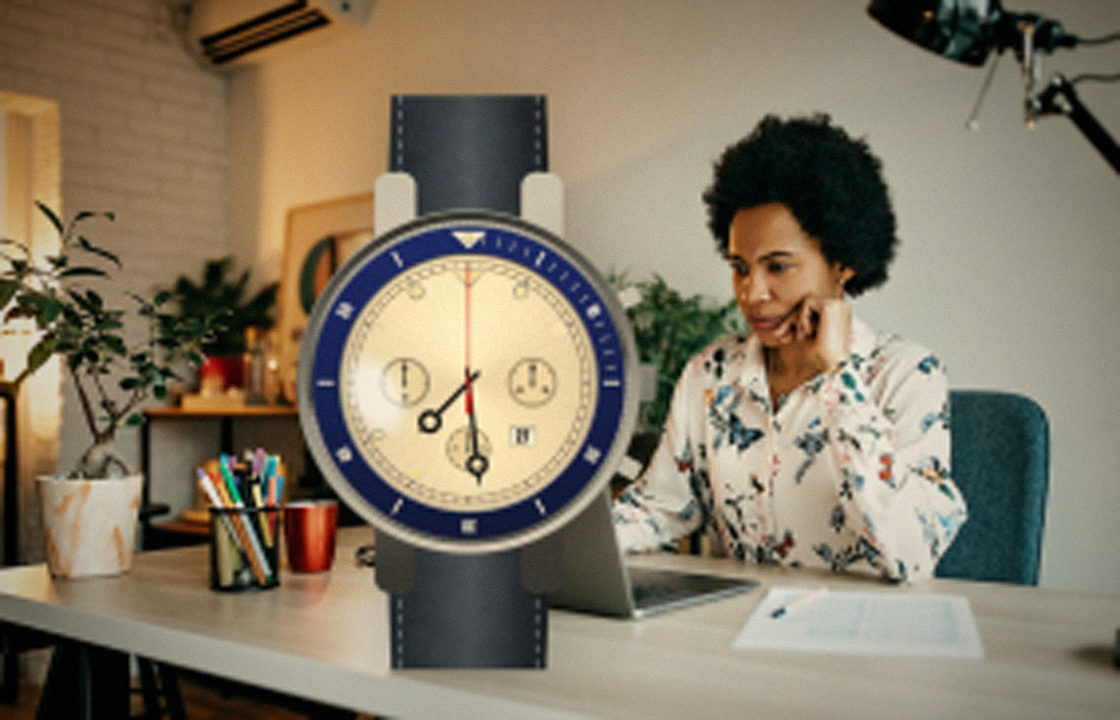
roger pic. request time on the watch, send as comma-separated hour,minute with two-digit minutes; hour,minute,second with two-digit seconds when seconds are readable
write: 7,29
